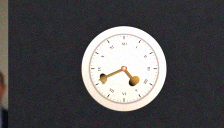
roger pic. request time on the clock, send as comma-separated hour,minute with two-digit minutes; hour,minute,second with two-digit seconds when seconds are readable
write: 4,41
